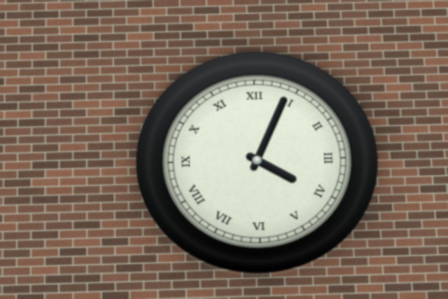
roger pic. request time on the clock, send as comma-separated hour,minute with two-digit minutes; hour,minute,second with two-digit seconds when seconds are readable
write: 4,04
